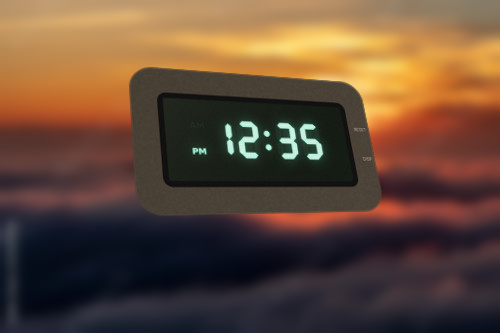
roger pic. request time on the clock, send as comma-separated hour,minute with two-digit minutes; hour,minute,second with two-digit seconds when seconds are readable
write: 12,35
